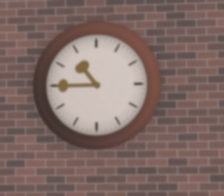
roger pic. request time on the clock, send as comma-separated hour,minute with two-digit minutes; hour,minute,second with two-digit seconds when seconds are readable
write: 10,45
